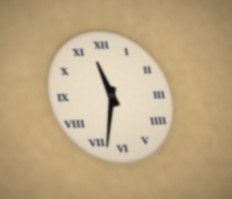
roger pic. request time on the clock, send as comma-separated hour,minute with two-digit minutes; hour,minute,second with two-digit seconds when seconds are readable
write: 11,33
